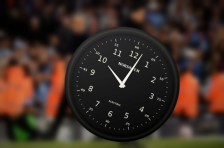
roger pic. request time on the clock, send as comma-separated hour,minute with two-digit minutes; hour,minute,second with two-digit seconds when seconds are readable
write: 10,02
